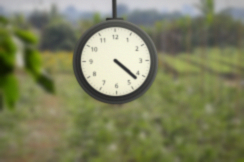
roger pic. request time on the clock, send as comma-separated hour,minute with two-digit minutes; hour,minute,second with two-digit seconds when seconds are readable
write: 4,22
